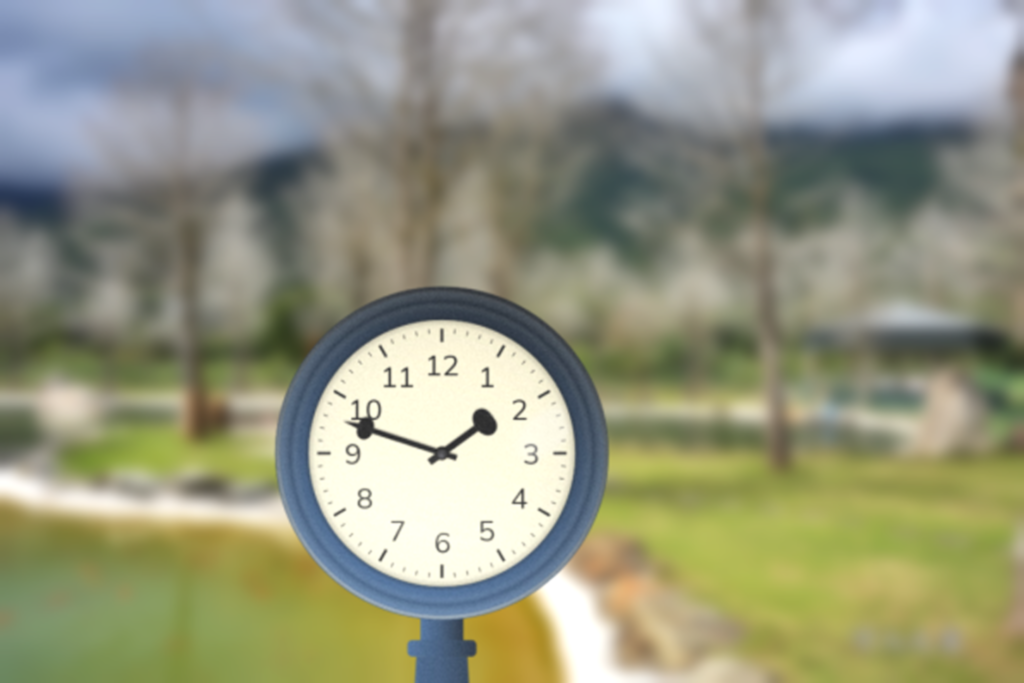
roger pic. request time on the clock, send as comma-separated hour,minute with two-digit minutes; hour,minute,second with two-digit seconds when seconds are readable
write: 1,48
